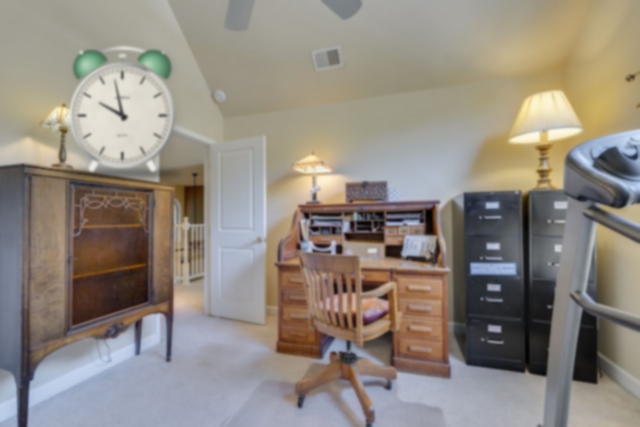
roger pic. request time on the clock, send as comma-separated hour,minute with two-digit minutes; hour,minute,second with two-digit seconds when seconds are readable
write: 9,58
